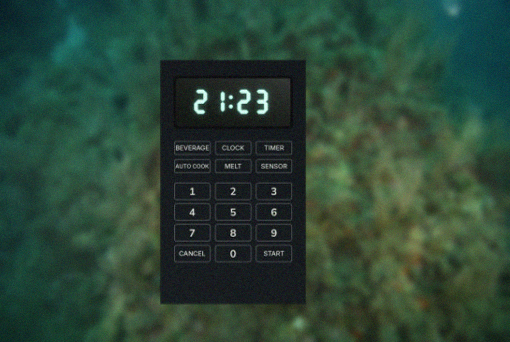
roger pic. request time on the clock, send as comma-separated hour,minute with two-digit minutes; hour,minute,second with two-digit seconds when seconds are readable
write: 21,23
